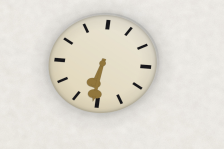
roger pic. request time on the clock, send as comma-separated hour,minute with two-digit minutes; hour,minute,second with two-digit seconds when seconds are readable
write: 6,31
